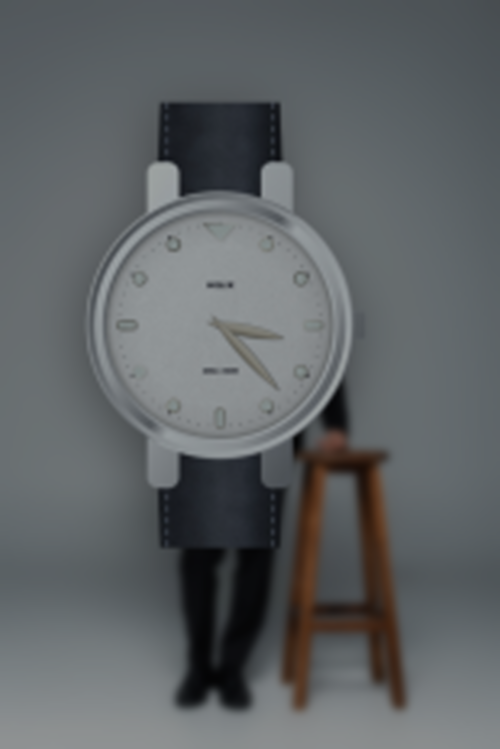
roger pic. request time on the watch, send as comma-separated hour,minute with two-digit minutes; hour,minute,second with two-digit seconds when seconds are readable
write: 3,23
